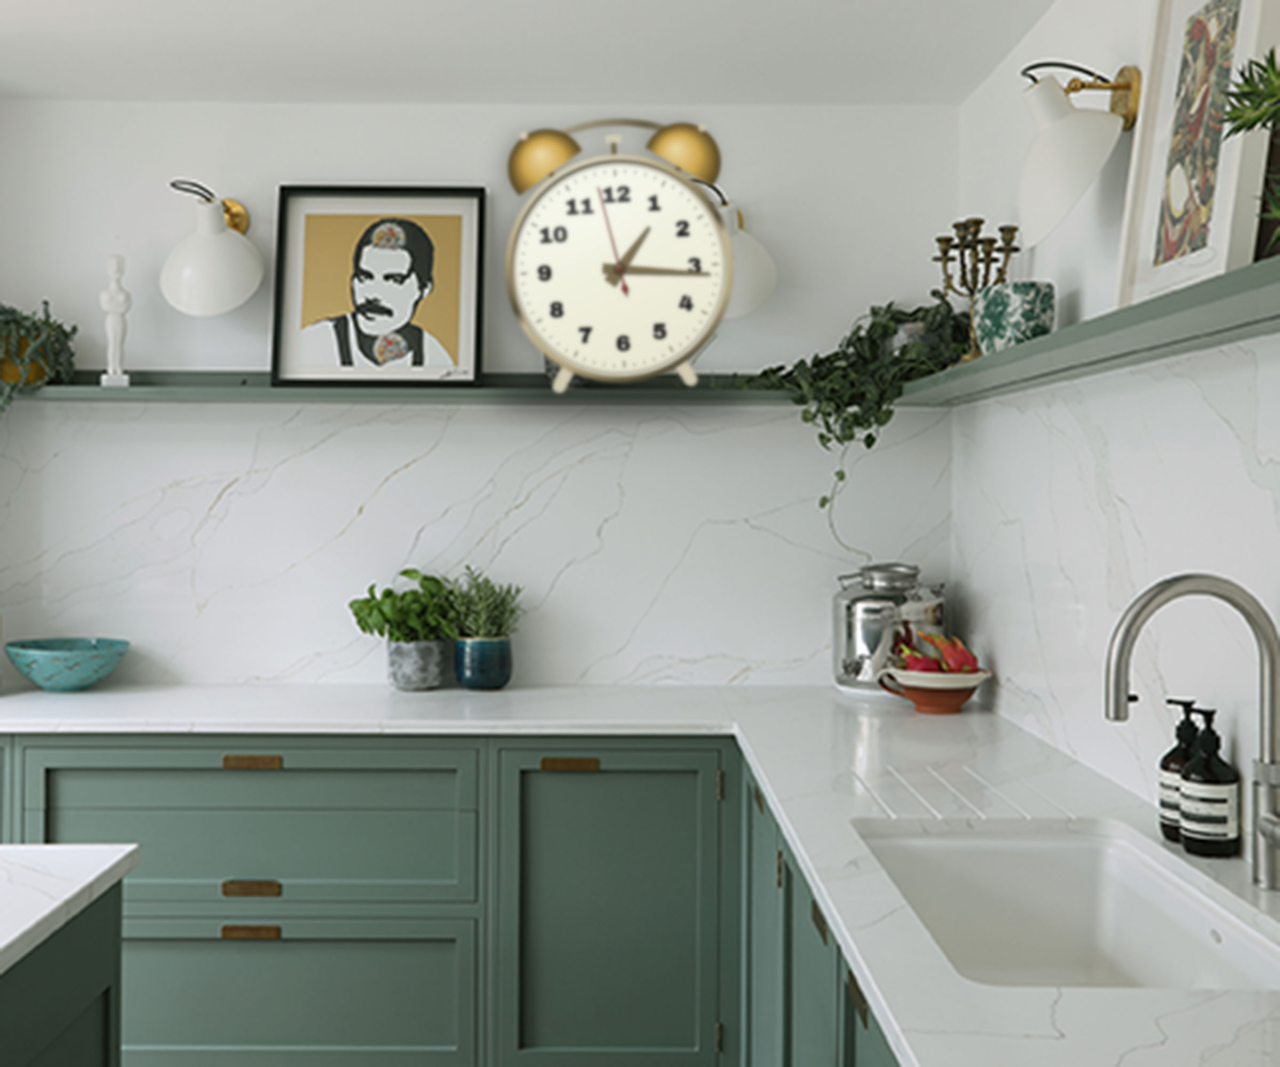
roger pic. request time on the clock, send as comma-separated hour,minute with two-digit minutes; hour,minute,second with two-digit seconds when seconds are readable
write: 1,15,58
